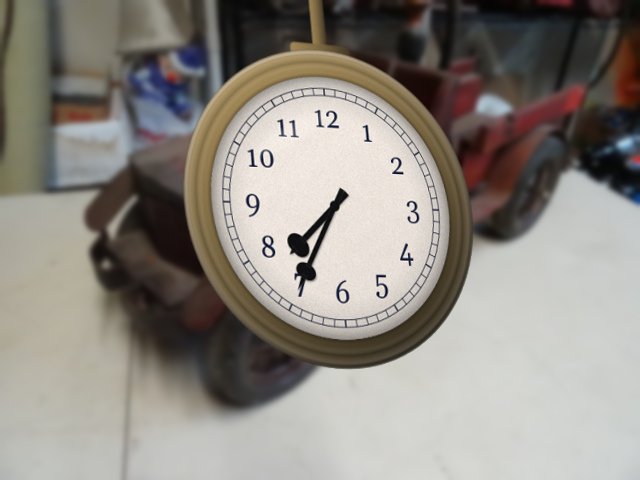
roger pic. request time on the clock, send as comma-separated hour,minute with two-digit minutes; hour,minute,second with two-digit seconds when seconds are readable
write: 7,35
